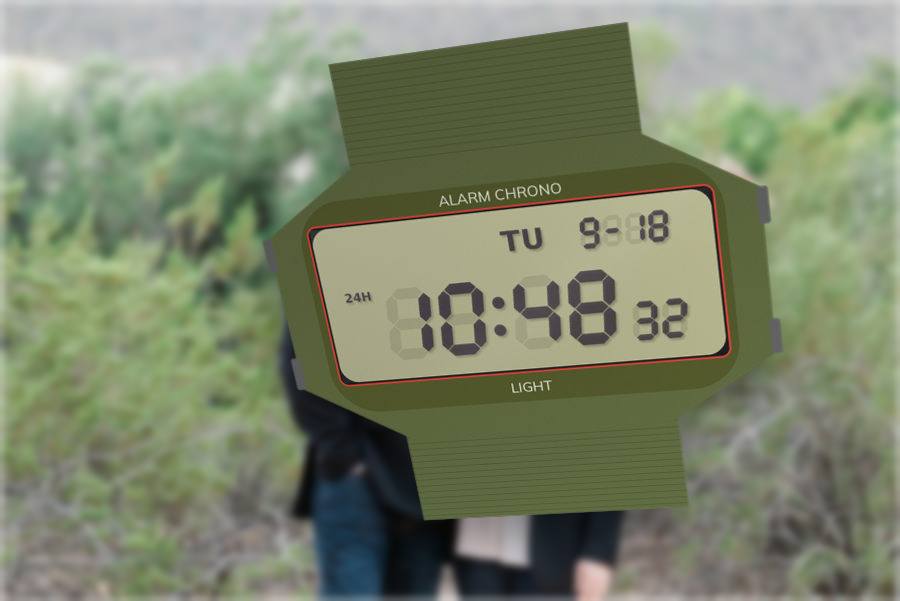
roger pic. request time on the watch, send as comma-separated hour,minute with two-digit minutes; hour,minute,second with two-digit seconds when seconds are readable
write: 10,48,32
